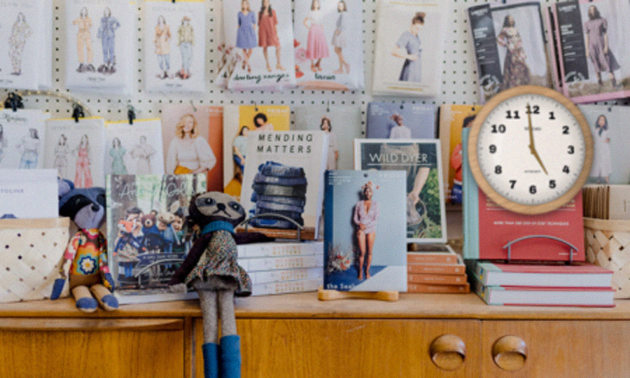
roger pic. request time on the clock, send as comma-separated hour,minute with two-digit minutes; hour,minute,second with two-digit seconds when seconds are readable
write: 4,59
